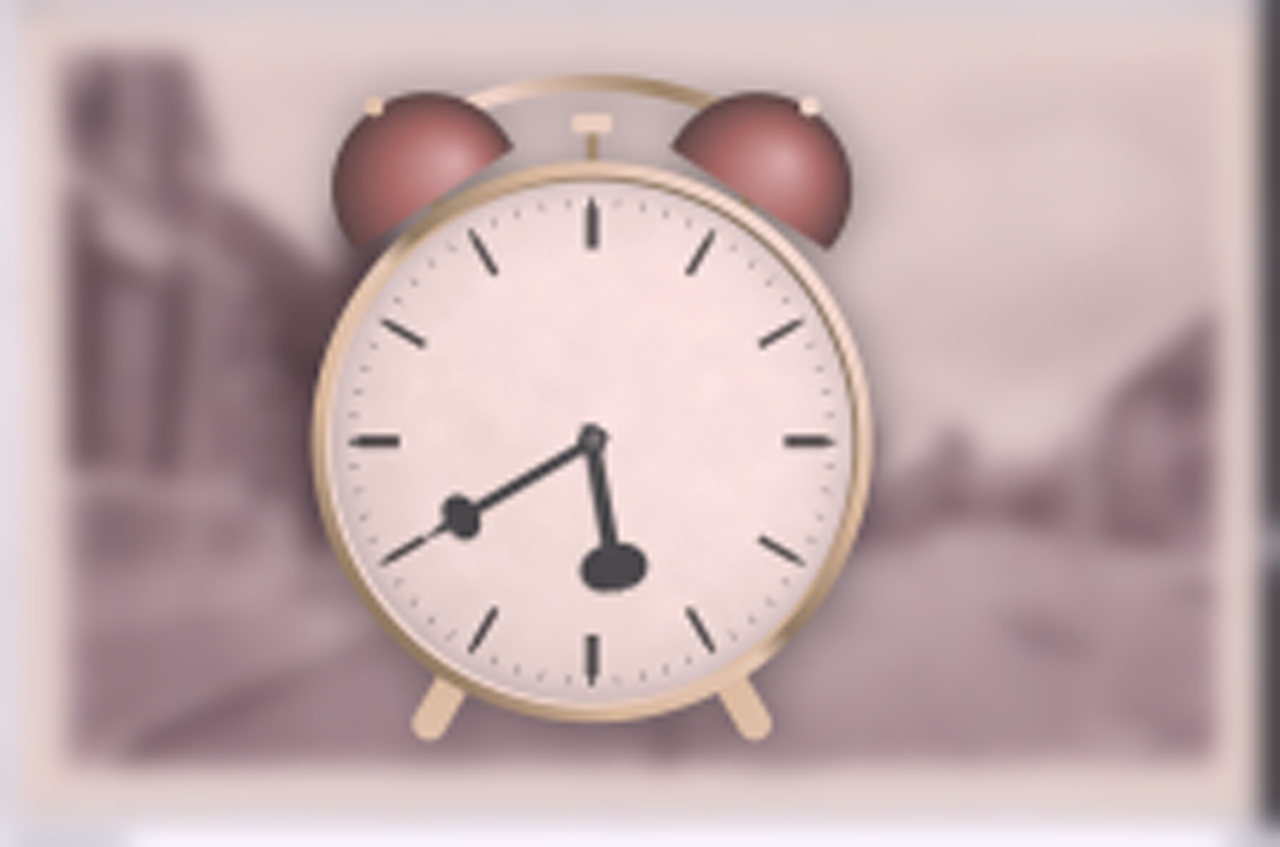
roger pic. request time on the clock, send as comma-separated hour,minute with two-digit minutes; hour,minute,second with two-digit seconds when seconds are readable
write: 5,40
